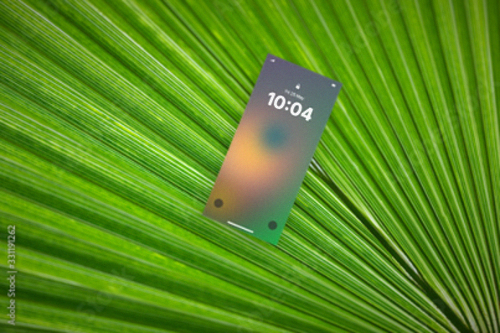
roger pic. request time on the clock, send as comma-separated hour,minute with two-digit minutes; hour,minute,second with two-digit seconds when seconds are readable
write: 10,04
